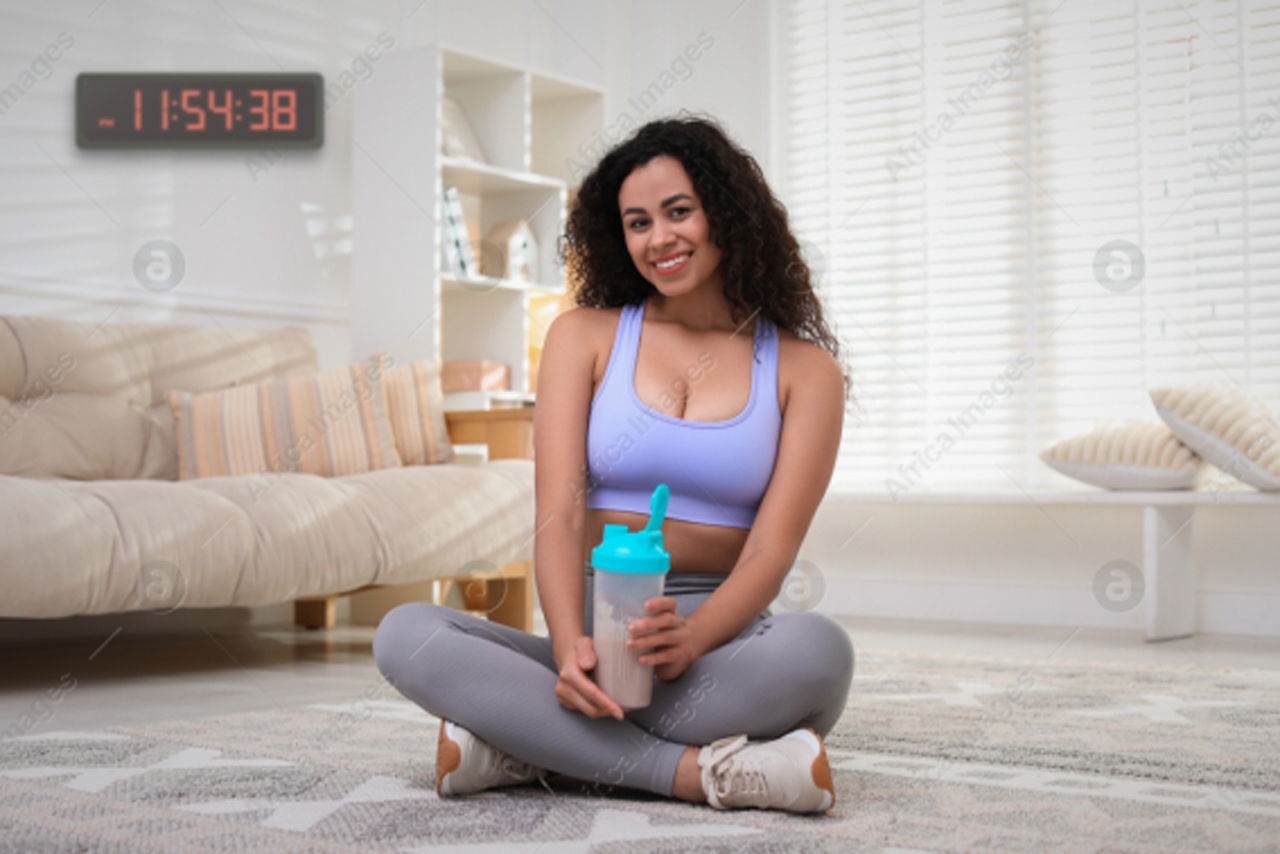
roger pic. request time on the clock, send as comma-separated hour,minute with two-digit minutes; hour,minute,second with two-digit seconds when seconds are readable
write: 11,54,38
